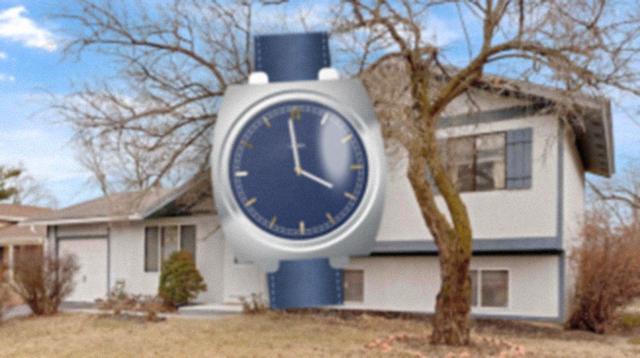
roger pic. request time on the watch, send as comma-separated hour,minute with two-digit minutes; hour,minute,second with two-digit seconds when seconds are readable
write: 3,59
